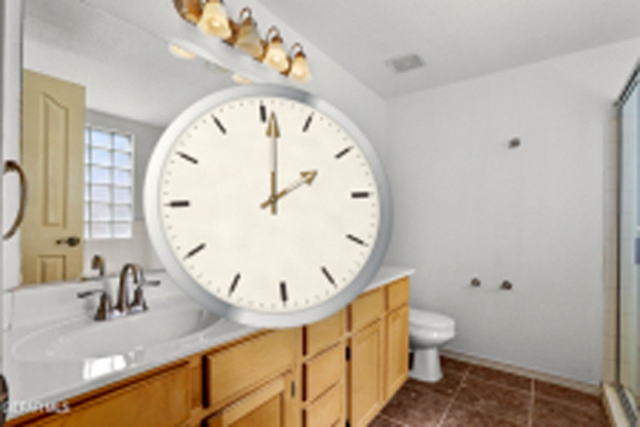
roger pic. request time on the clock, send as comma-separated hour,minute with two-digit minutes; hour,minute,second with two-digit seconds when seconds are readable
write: 2,01
